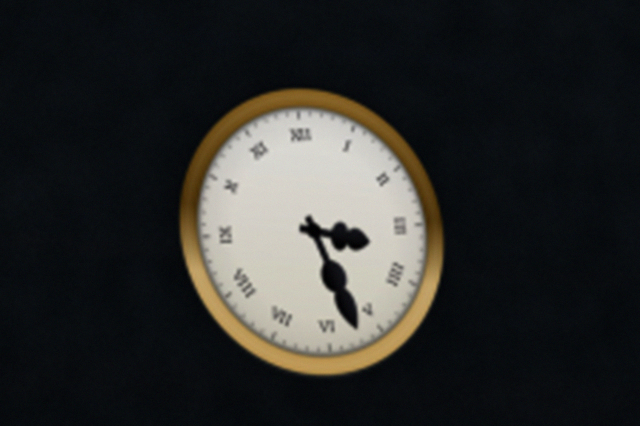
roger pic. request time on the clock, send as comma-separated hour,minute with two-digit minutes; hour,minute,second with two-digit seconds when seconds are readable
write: 3,27
